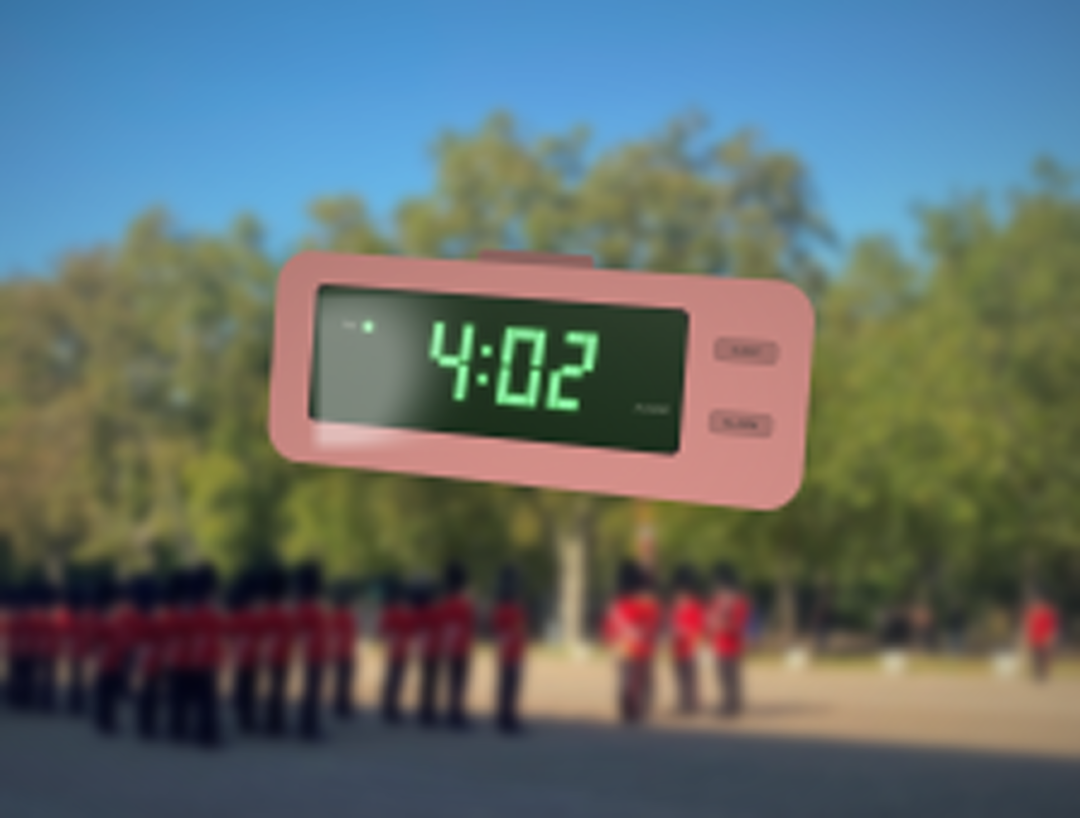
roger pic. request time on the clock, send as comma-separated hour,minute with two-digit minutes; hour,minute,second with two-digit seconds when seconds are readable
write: 4,02
